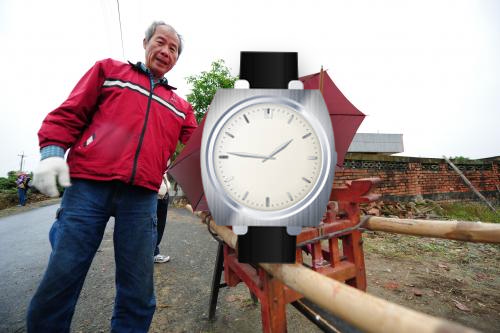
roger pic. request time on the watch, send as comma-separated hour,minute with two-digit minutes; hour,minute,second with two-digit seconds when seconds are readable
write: 1,46
